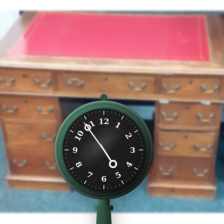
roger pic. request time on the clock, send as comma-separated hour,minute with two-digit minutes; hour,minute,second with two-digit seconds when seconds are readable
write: 4,54
